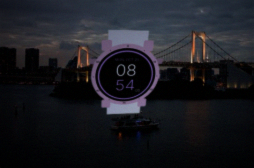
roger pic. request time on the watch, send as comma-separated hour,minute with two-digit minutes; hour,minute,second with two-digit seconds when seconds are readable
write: 8,54
